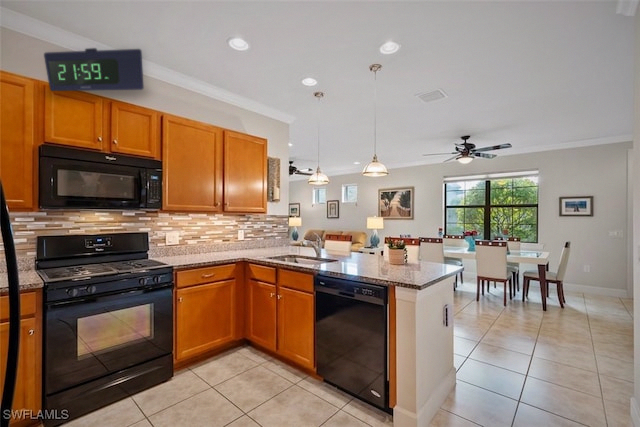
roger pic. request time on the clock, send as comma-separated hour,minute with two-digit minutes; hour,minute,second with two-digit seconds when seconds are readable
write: 21,59
